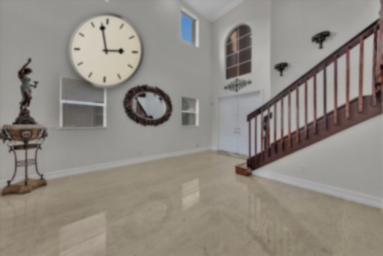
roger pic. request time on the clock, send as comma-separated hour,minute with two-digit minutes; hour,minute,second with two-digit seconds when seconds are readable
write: 2,58
